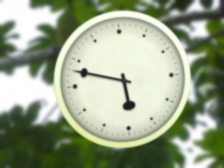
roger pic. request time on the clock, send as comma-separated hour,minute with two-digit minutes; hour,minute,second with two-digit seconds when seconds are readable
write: 5,48
